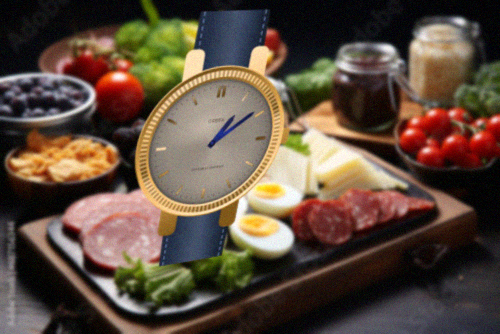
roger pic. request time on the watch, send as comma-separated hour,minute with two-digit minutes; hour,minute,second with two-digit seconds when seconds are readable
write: 1,09
